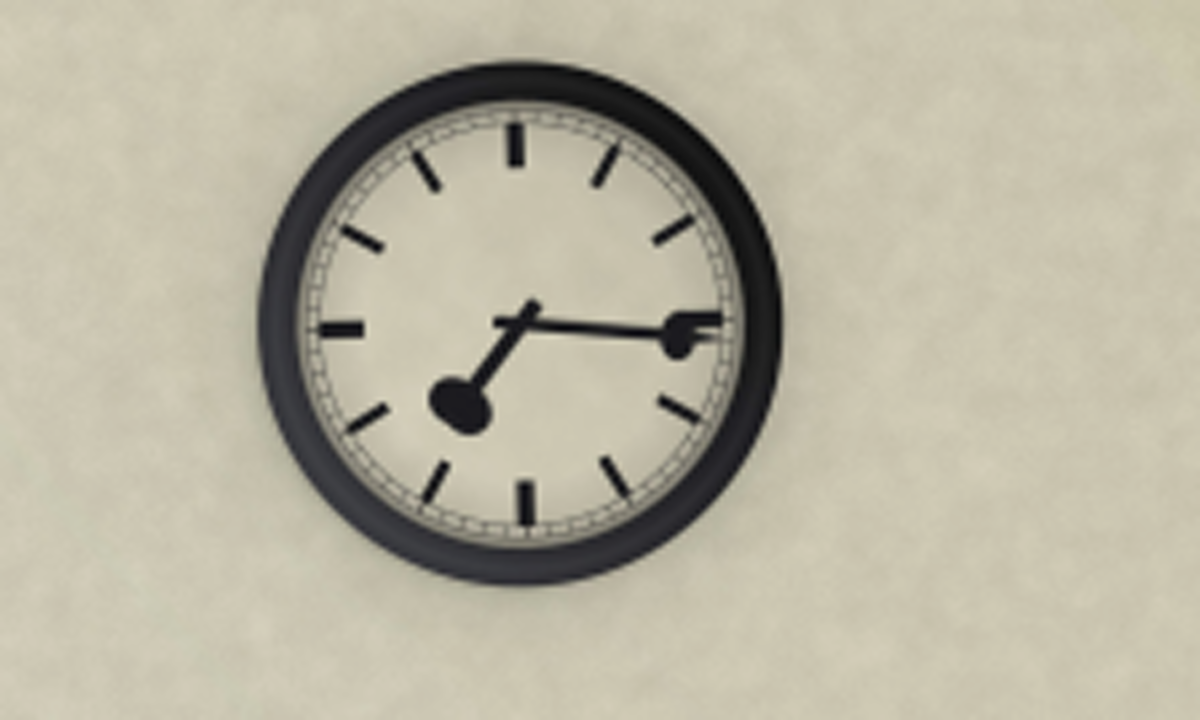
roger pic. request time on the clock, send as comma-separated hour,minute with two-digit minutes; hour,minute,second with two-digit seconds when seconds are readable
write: 7,16
